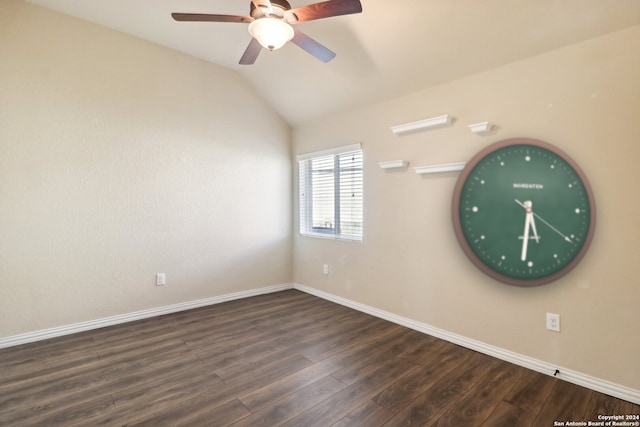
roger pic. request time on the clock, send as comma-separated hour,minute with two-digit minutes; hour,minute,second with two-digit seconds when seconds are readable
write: 5,31,21
